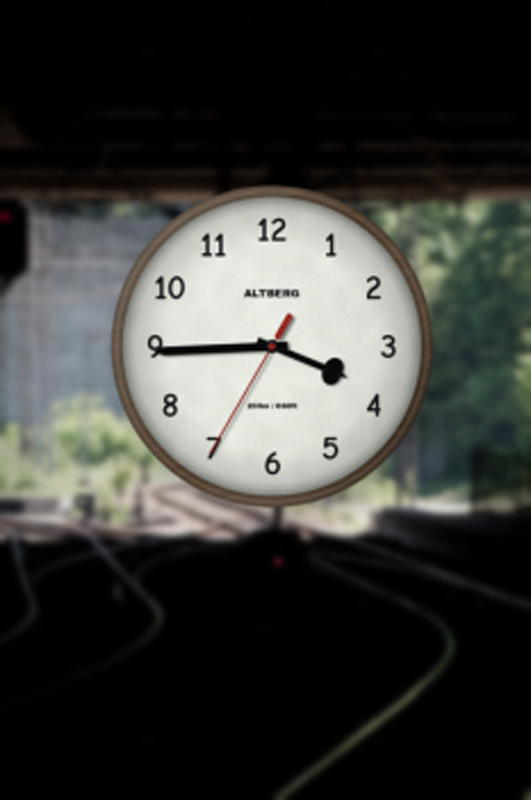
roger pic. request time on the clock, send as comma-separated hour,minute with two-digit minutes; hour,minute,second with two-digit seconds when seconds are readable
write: 3,44,35
